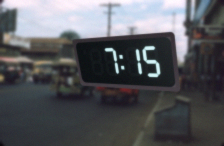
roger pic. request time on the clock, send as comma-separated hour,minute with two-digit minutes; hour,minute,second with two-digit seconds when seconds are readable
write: 7,15
